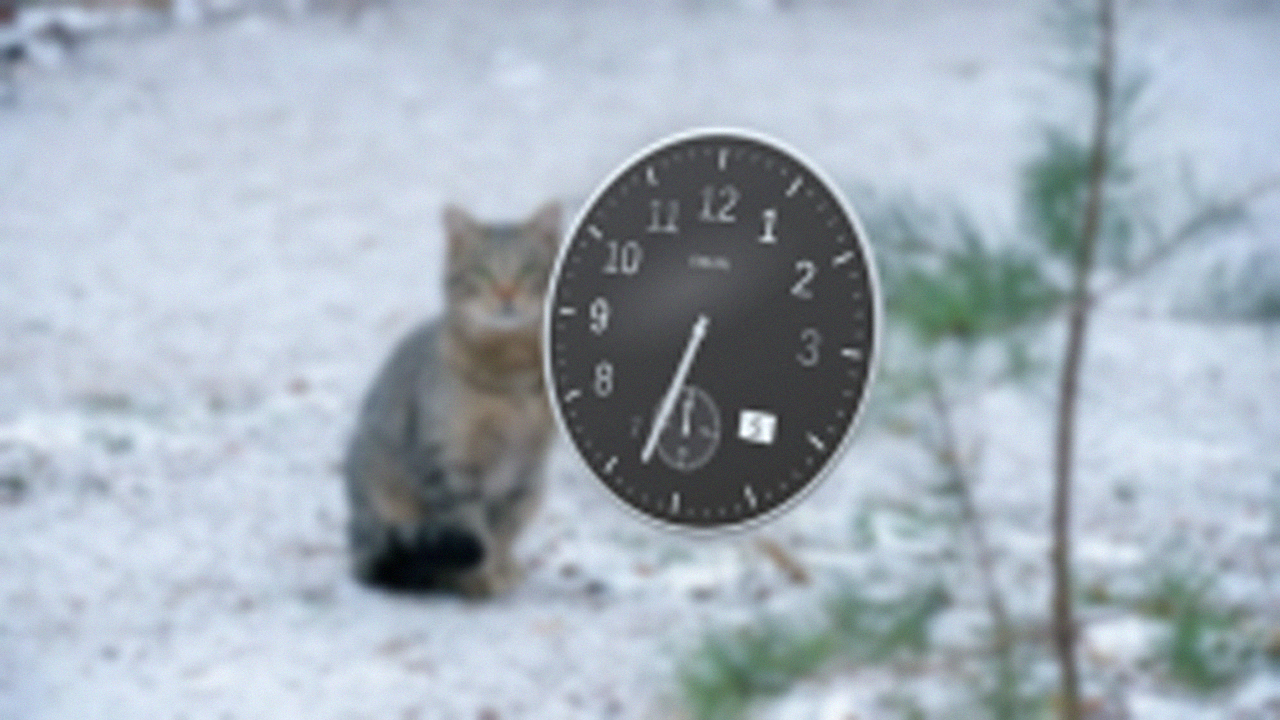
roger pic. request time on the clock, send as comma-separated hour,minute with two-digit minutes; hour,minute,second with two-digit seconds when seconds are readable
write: 6,33
